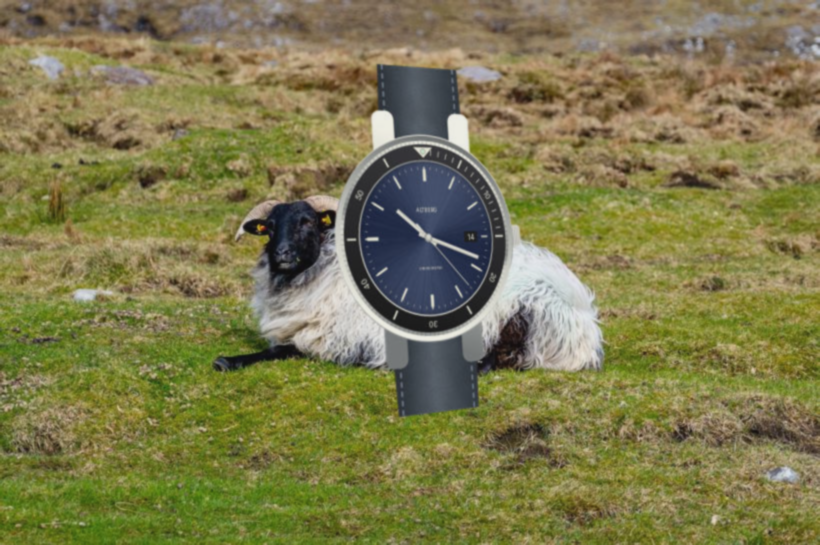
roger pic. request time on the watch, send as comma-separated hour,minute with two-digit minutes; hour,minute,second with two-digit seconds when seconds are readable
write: 10,18,23
